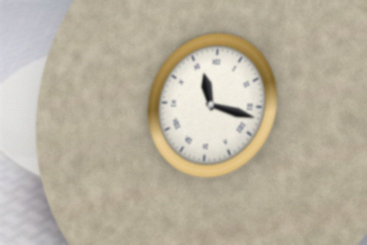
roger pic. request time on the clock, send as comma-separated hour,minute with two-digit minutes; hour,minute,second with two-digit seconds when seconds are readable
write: 11,17
